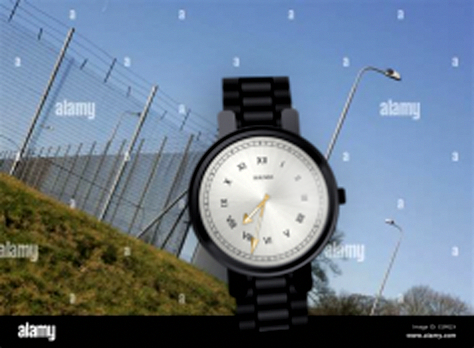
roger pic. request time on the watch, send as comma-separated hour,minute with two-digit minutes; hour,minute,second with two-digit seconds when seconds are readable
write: 7,33
